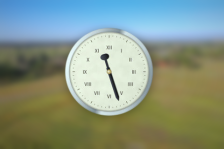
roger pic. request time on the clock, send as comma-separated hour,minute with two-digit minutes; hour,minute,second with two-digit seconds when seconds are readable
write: 11,27
